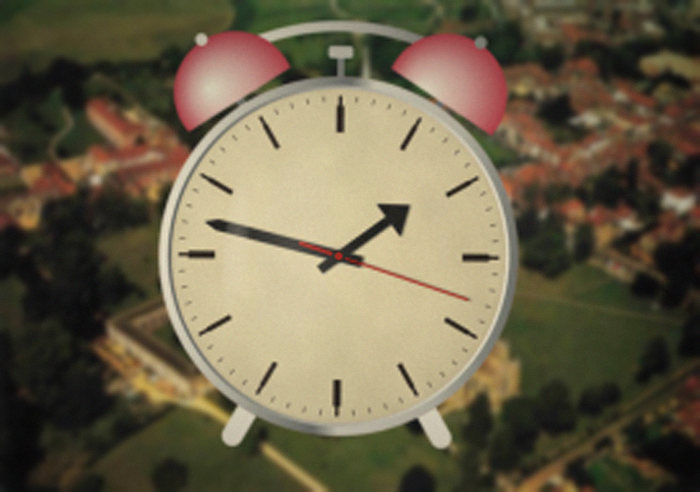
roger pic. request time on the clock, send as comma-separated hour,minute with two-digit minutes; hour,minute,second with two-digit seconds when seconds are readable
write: 1,47,18
